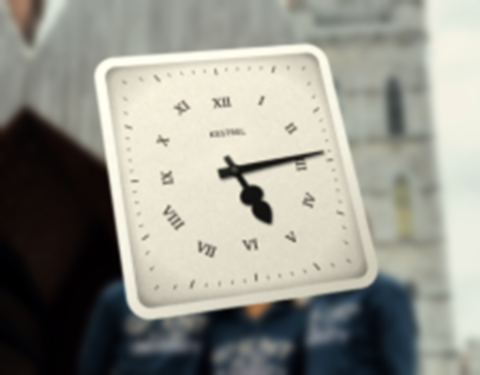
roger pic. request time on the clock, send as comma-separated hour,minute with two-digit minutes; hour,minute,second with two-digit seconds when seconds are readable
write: 5,14
